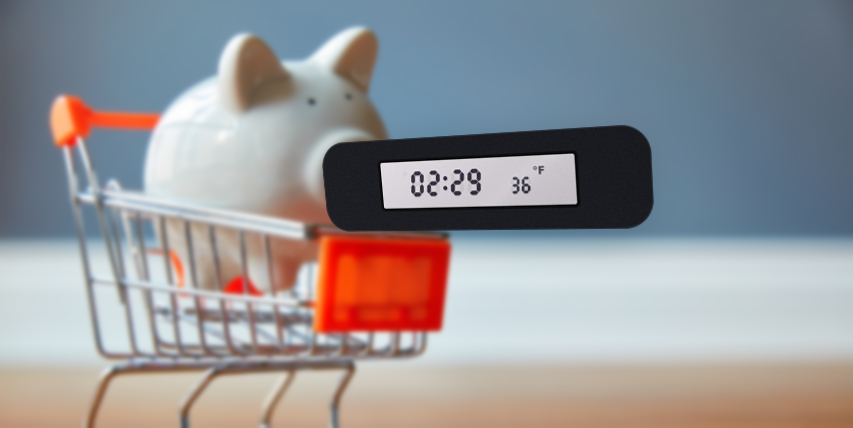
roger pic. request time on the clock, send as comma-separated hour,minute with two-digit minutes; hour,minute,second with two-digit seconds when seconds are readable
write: 2,29
